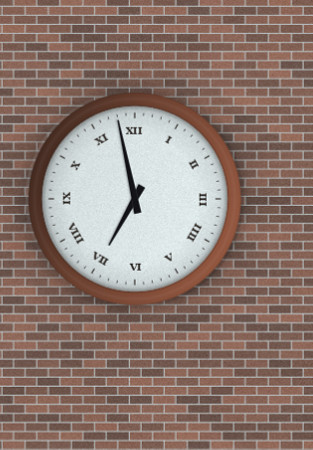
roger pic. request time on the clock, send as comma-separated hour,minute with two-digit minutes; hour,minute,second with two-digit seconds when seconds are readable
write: 6,58
